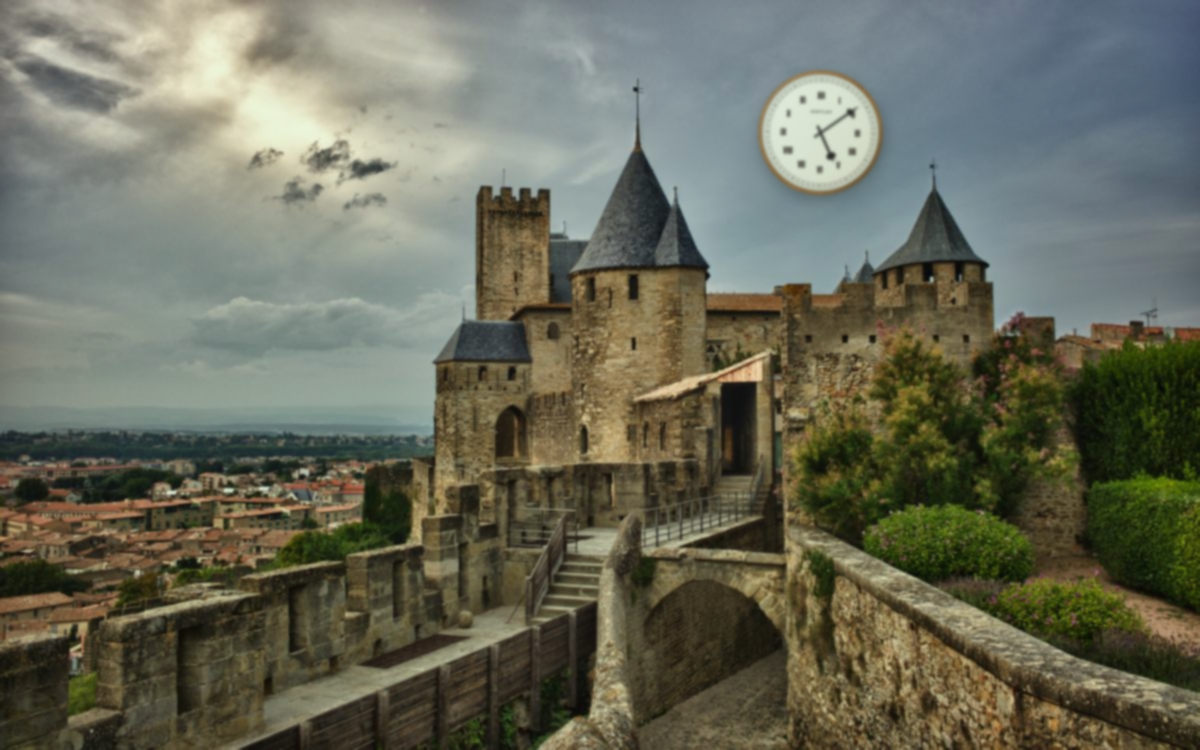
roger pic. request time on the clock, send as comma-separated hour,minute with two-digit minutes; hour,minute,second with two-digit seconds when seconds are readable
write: 5,09
